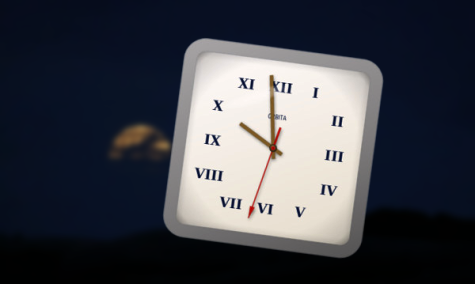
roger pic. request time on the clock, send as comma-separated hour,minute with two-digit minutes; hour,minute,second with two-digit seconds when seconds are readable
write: 9,58,32
